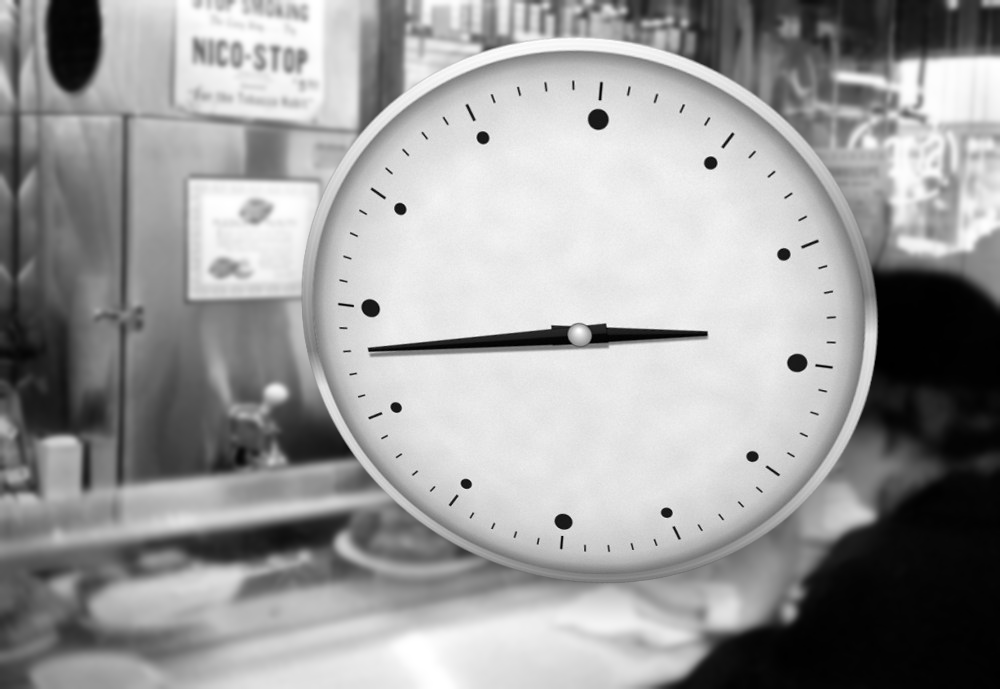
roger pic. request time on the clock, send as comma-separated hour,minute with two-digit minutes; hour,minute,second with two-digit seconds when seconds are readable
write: 2,43
